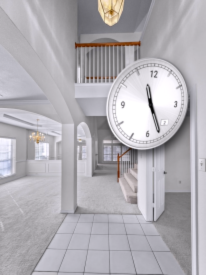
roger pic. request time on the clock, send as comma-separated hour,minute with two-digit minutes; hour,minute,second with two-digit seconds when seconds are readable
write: 11,26
